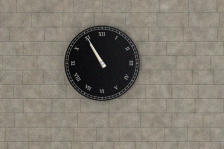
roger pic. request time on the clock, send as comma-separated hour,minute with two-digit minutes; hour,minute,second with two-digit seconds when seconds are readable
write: 10,55
